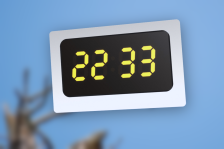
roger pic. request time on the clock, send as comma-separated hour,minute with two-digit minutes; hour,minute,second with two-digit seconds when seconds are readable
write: 22,33
